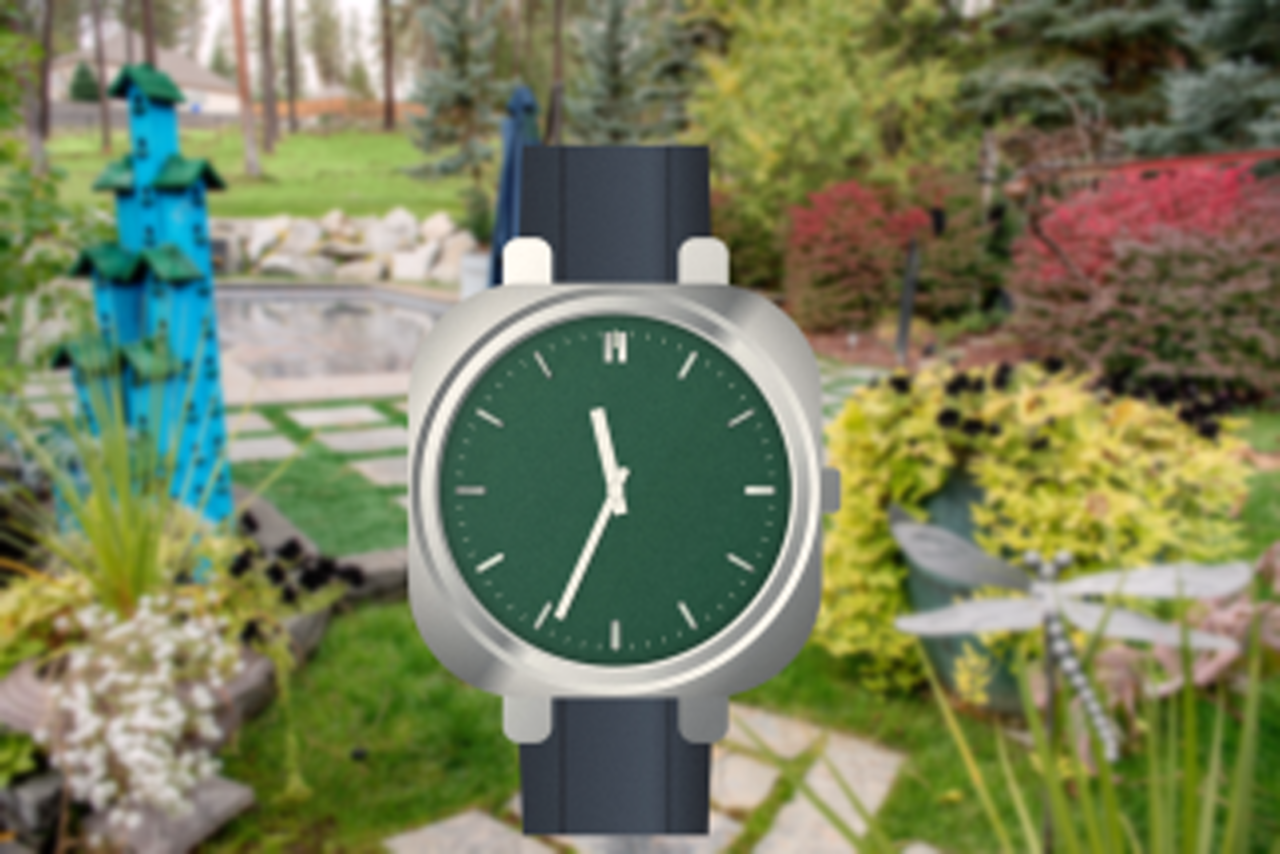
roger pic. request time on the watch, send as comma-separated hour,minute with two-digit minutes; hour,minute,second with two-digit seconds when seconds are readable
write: 11,34
